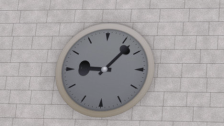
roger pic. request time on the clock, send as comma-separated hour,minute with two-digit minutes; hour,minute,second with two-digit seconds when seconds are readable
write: 9,07
